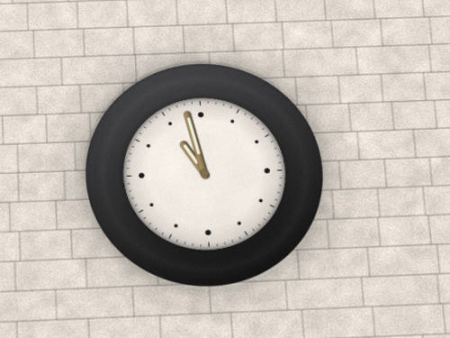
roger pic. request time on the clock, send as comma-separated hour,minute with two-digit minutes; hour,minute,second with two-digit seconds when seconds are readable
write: 10,58
